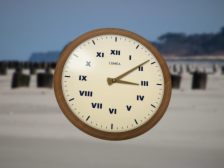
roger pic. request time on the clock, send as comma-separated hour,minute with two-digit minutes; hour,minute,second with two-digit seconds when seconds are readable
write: 3,09
